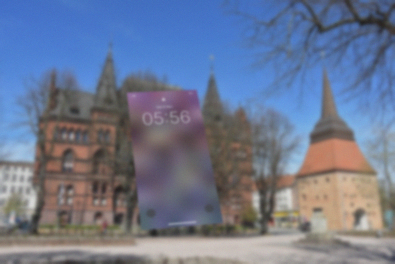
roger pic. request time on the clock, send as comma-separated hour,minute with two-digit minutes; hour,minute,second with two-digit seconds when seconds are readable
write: 5,56
